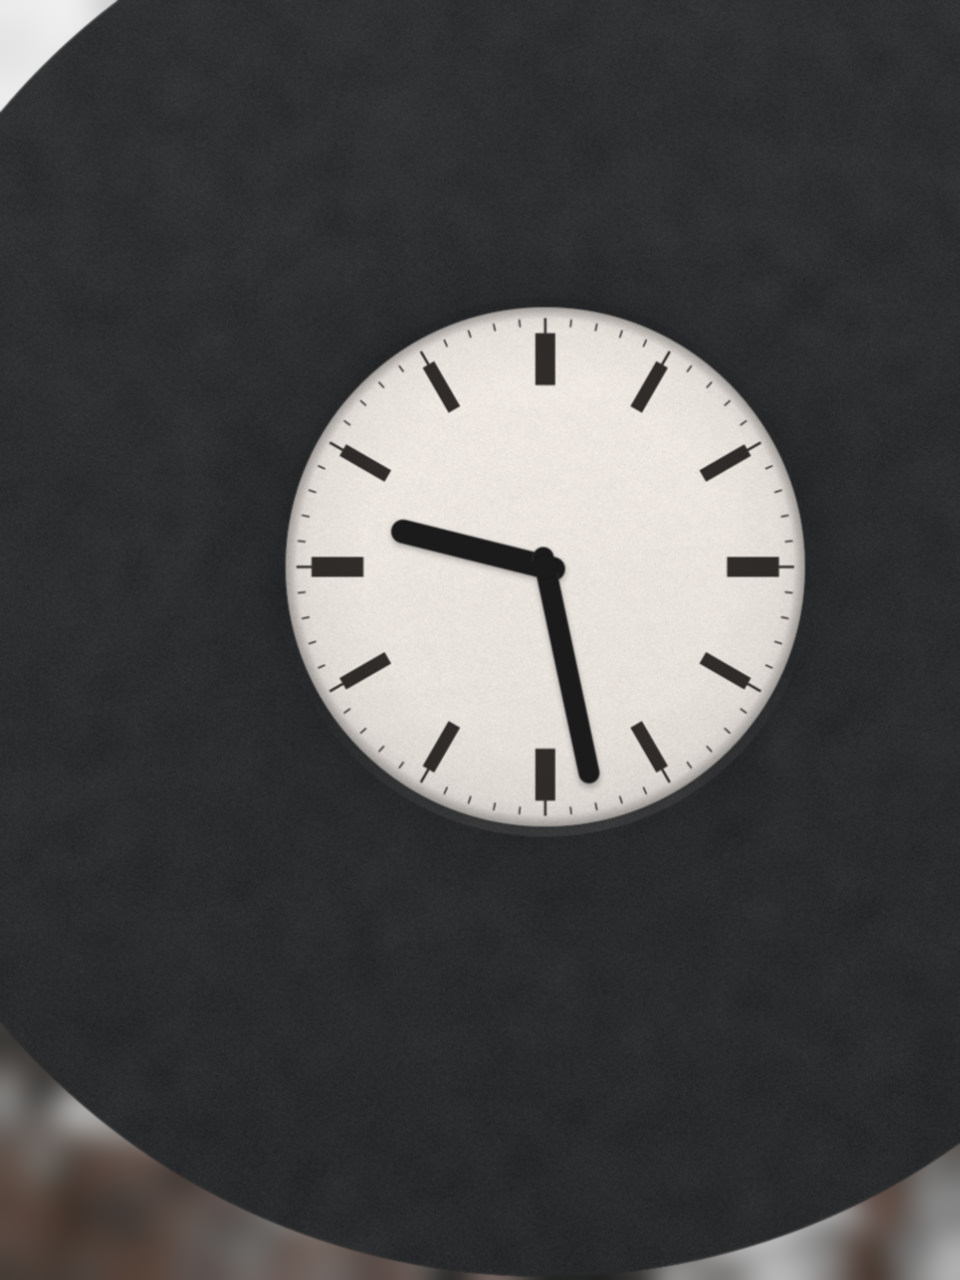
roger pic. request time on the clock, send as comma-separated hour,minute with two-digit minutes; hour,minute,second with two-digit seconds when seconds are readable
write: 9,28
